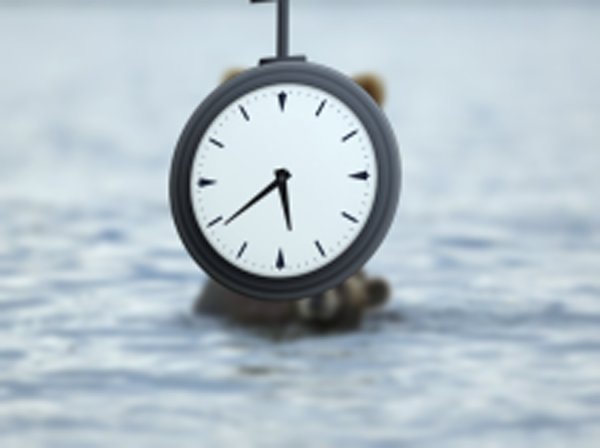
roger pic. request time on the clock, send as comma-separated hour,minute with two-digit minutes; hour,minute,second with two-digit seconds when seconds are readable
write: 5,39
